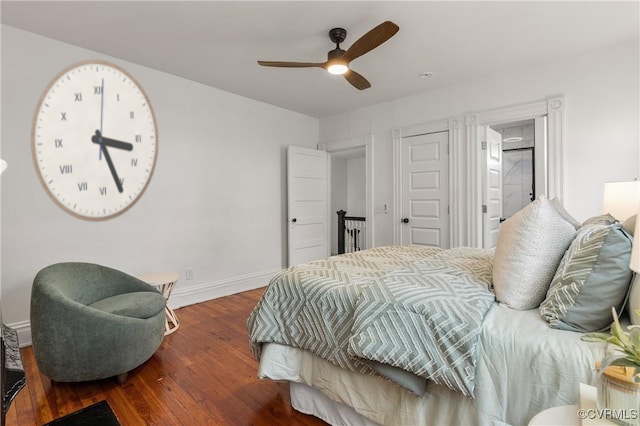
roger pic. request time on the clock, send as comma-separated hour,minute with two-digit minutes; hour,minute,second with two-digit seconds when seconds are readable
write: 3,26,01
